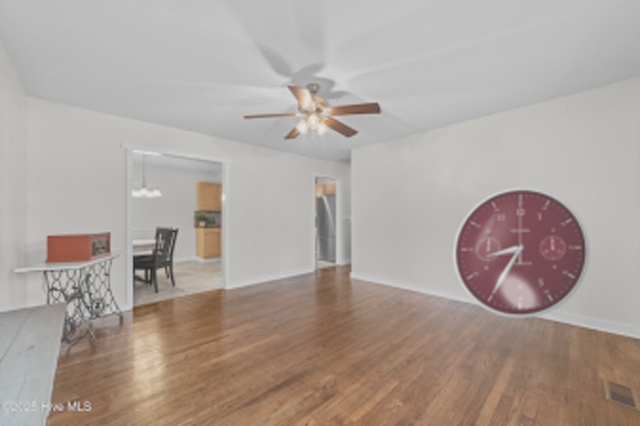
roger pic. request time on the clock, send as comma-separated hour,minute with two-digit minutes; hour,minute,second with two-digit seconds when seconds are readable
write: 8,35
